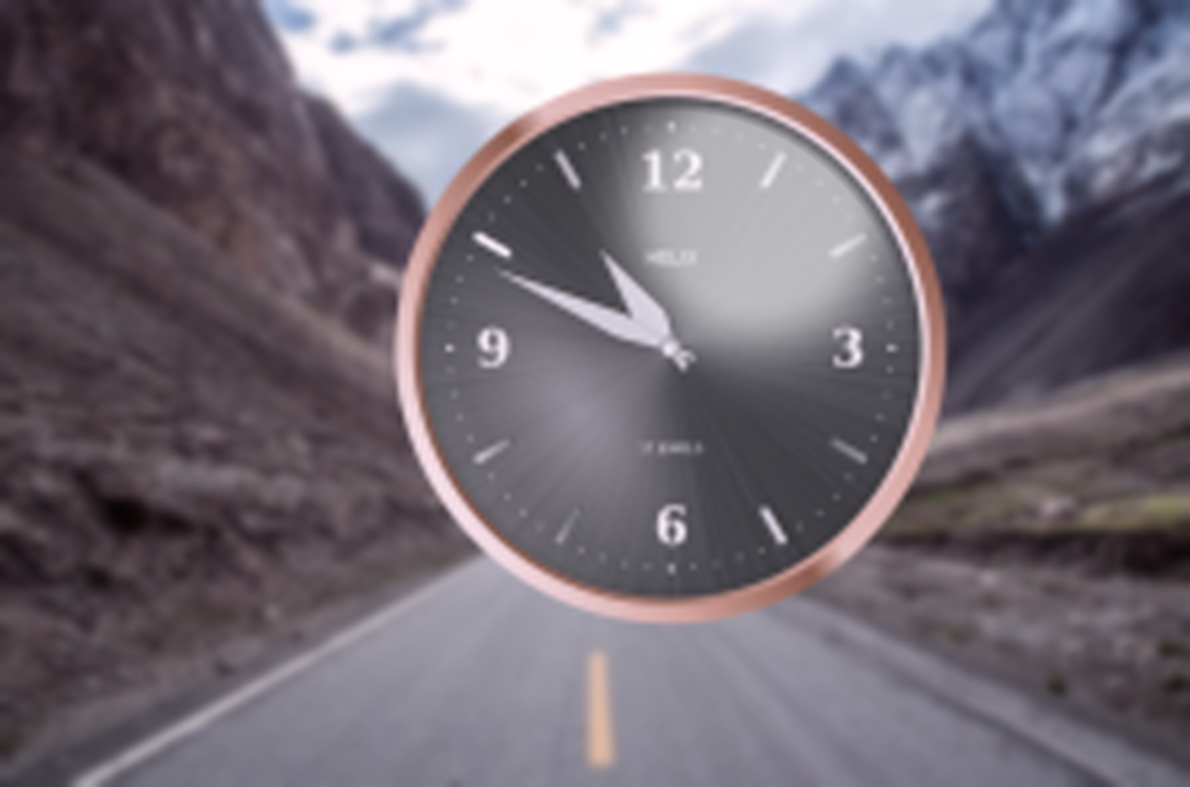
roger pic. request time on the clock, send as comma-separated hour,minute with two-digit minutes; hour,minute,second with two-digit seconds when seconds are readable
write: 10,49
